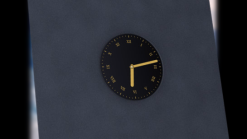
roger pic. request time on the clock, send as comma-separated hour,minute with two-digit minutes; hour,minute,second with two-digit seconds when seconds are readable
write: 6,13
